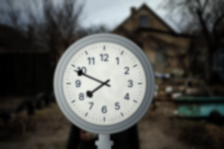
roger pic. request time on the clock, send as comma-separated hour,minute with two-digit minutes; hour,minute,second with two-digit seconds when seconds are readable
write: 7,49
